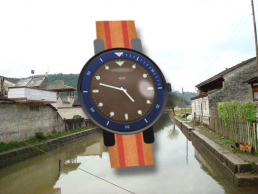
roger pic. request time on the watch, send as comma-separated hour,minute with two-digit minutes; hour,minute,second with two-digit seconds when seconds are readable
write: 4,48
